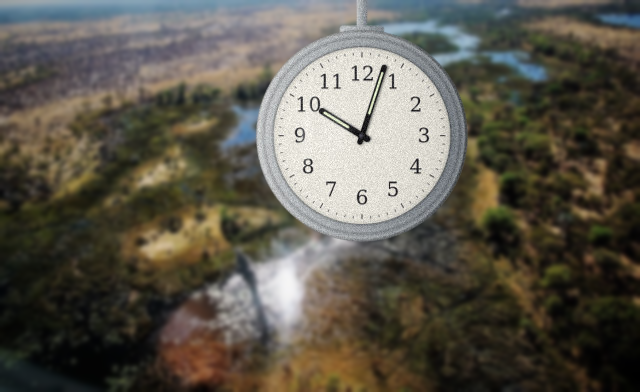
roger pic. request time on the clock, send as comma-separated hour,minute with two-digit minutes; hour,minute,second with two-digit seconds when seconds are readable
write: 10,03
